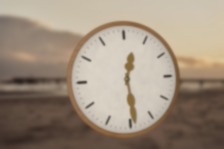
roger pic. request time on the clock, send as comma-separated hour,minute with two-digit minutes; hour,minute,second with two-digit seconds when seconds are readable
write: 12,29
